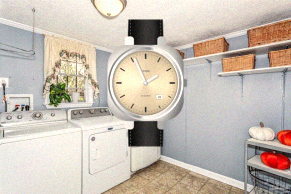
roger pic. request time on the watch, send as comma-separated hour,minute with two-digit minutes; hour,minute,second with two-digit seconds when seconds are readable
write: 1,56
